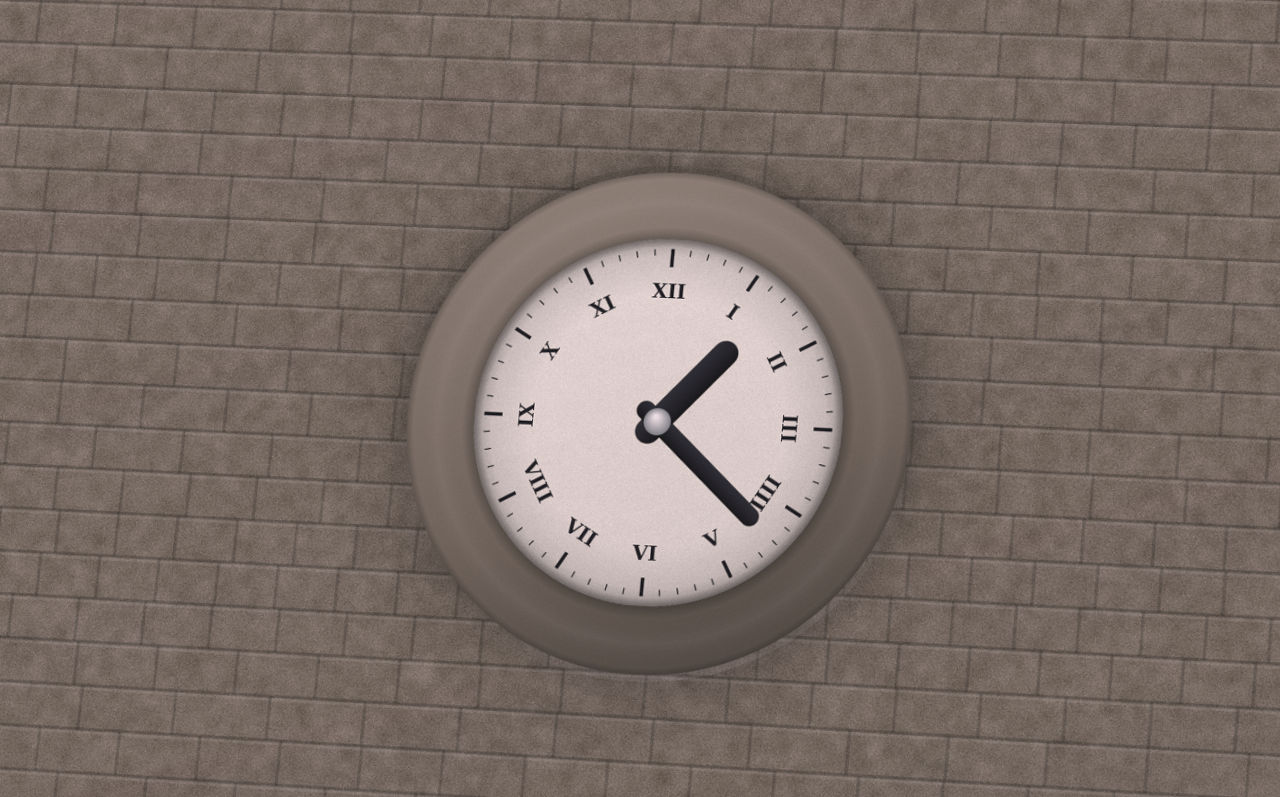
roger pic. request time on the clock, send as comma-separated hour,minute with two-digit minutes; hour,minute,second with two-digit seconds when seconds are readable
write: 1,22
